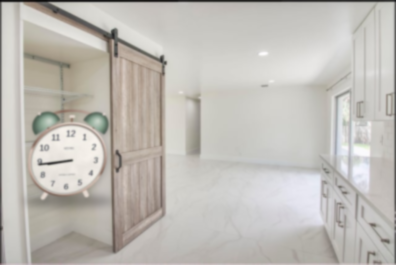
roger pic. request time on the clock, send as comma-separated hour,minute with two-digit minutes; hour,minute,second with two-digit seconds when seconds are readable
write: 8,44
